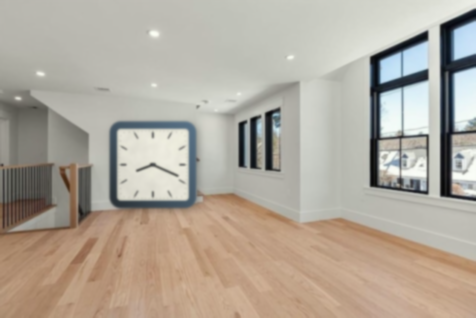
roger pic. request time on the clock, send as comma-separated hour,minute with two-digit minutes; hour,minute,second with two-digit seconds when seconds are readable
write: 8,19
